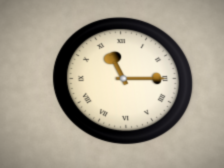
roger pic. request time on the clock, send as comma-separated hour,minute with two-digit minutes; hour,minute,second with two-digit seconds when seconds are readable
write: 11,15
